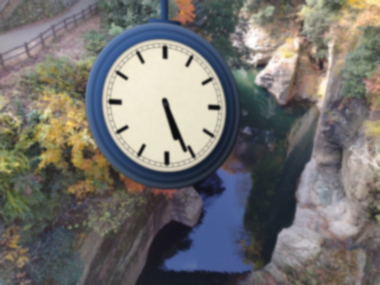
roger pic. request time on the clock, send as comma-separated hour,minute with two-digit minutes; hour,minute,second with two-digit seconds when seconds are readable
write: 5,26
